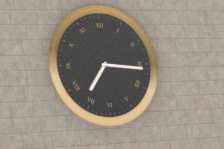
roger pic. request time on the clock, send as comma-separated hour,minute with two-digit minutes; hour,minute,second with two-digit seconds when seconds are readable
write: 7,16
